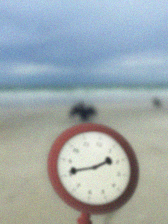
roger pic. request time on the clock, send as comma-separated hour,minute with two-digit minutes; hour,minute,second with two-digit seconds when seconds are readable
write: 1,41
